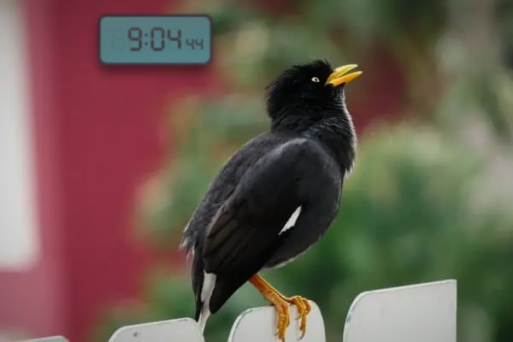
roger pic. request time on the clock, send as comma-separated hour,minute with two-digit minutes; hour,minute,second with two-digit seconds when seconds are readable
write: 9,04,44
